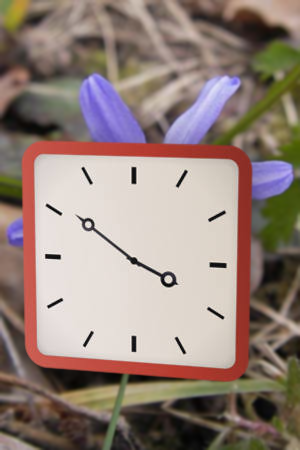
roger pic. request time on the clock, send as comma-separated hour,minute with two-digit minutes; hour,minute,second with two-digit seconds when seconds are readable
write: 3,51
